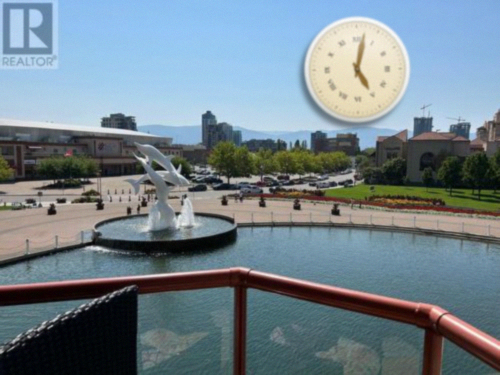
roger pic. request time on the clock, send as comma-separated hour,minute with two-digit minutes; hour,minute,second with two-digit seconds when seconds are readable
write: 5,02
